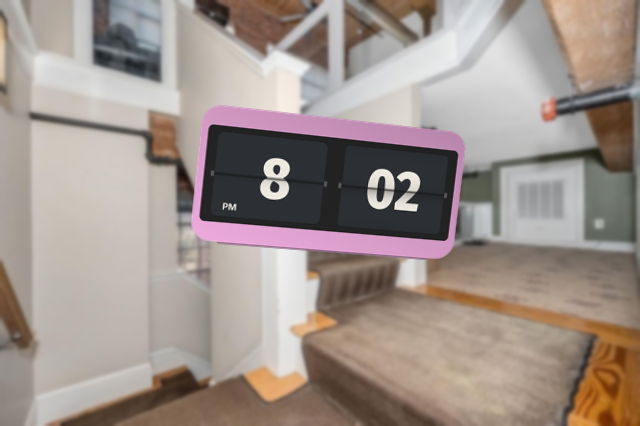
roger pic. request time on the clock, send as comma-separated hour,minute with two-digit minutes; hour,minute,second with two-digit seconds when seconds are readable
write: 8,02
